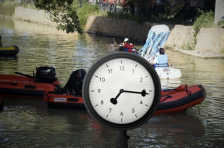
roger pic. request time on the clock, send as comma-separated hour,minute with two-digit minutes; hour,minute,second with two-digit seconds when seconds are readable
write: 7,16
